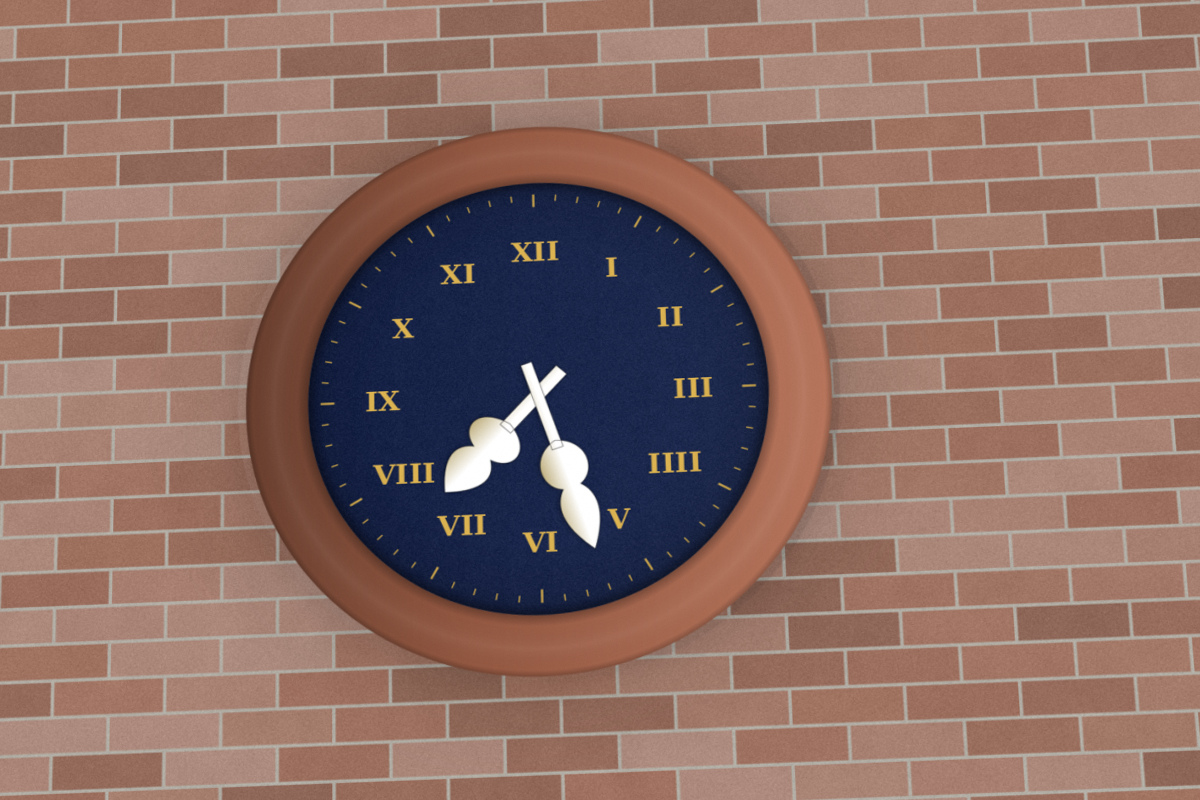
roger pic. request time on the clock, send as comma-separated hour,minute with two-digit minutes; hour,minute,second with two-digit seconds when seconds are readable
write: 7,27
